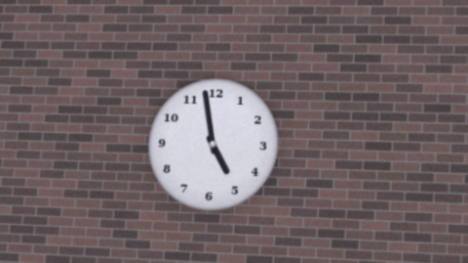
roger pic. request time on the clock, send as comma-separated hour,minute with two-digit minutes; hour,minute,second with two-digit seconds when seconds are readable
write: 4,58
